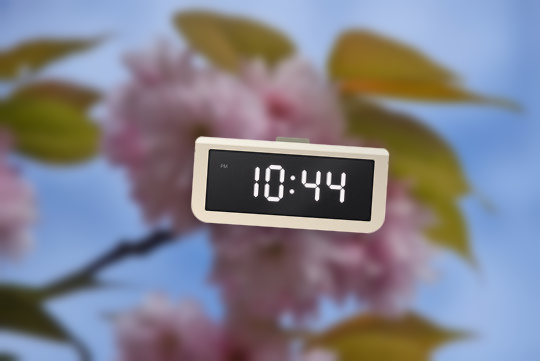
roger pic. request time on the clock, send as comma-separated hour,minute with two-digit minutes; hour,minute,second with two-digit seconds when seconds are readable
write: 10,44
